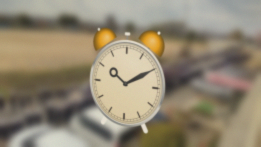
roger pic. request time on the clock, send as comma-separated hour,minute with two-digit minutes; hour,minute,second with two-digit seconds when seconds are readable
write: 10,10
